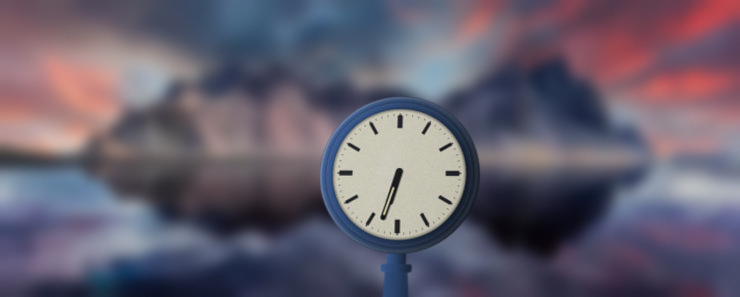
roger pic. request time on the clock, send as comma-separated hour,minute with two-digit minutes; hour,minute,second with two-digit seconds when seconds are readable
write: 6,33
